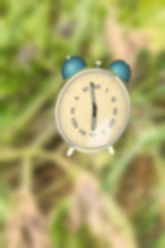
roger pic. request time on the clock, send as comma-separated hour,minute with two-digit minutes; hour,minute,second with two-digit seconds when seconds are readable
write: 5,58
